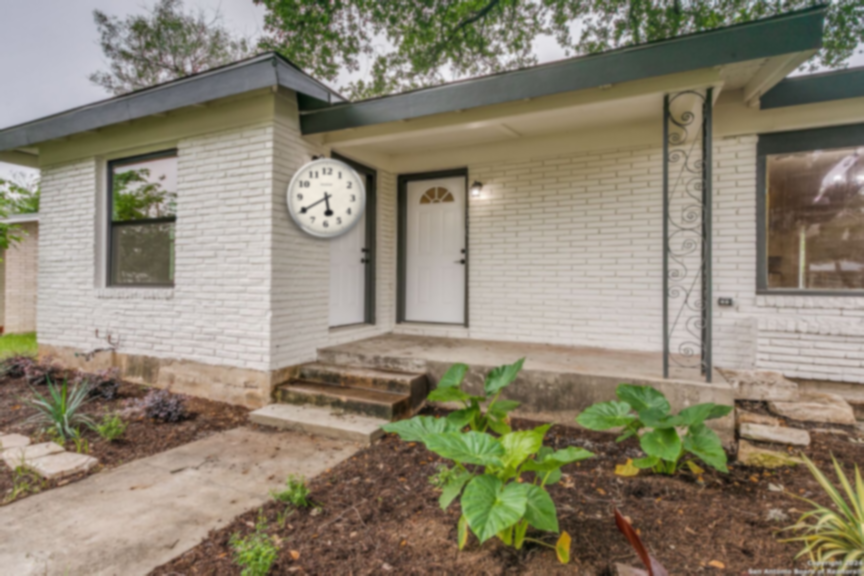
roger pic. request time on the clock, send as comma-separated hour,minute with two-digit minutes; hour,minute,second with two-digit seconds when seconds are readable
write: 5,40
